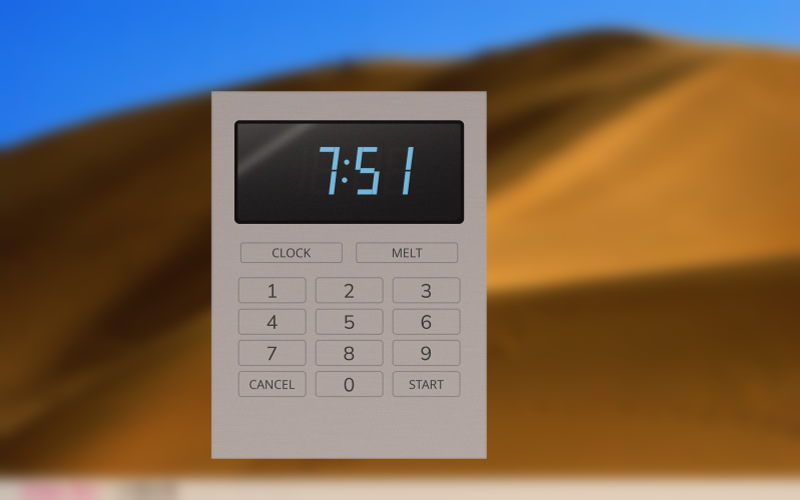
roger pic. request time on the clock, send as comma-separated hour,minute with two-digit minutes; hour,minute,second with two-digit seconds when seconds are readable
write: 7,51
